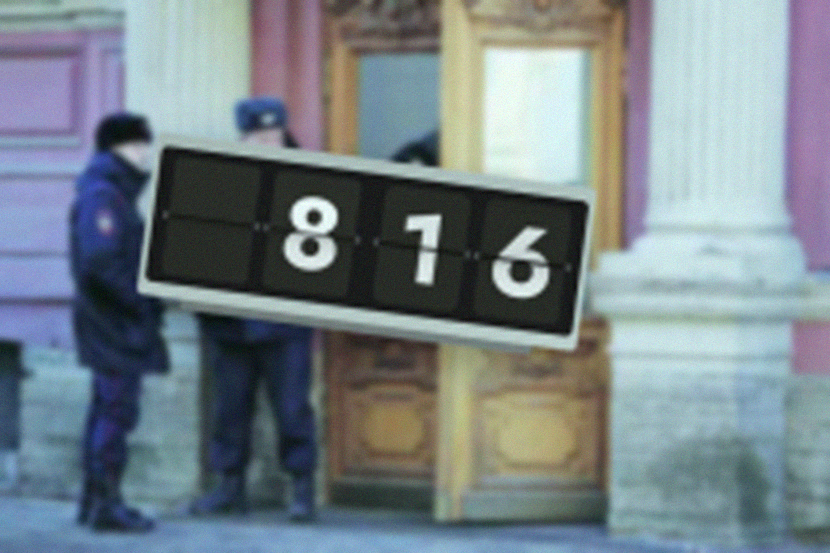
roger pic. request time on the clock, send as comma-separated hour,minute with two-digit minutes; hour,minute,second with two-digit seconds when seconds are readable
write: 8,16
